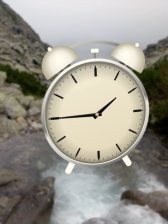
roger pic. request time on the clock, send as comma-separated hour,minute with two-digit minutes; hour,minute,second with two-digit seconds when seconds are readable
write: 1,45
